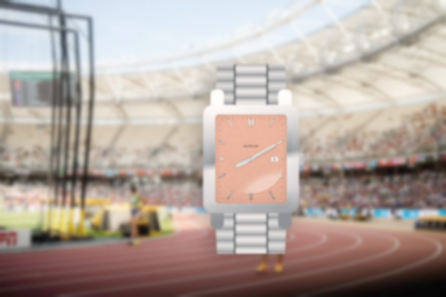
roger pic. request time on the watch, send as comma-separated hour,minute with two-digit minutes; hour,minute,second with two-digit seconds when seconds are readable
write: 8,10
